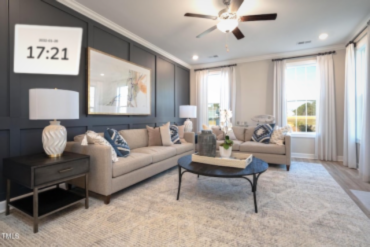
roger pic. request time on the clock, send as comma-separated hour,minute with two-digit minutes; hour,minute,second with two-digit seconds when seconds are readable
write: 17,21
